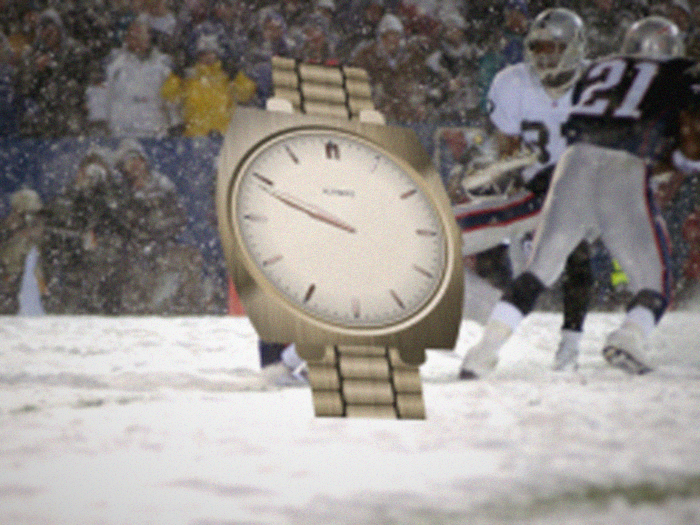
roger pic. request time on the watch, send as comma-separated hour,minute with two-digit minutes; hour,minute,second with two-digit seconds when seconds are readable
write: 9,49
